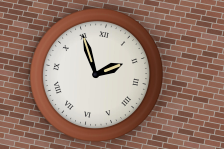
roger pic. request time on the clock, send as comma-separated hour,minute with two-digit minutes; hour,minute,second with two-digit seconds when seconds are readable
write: 1,55
